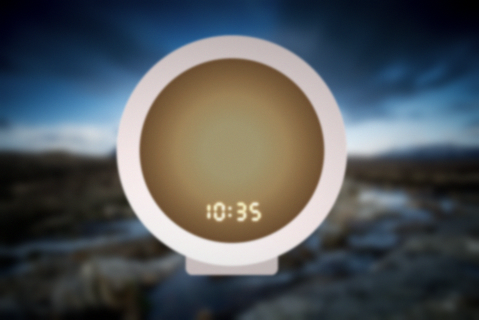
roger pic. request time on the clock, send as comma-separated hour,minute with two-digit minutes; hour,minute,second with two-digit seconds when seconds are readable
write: 10,35
